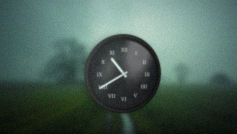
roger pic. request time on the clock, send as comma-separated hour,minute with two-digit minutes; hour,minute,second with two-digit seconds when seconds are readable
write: 10,40
